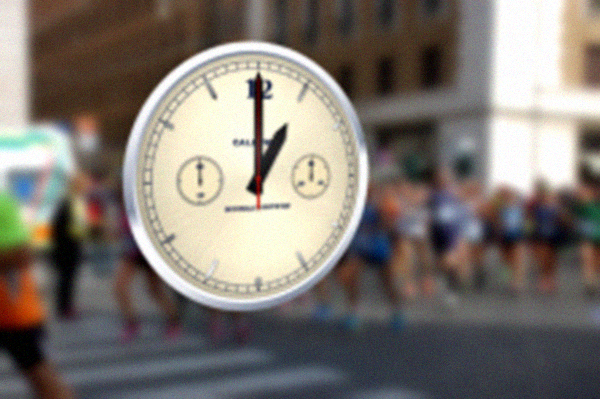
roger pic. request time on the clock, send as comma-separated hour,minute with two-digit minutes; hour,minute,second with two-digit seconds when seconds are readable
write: 1,00
